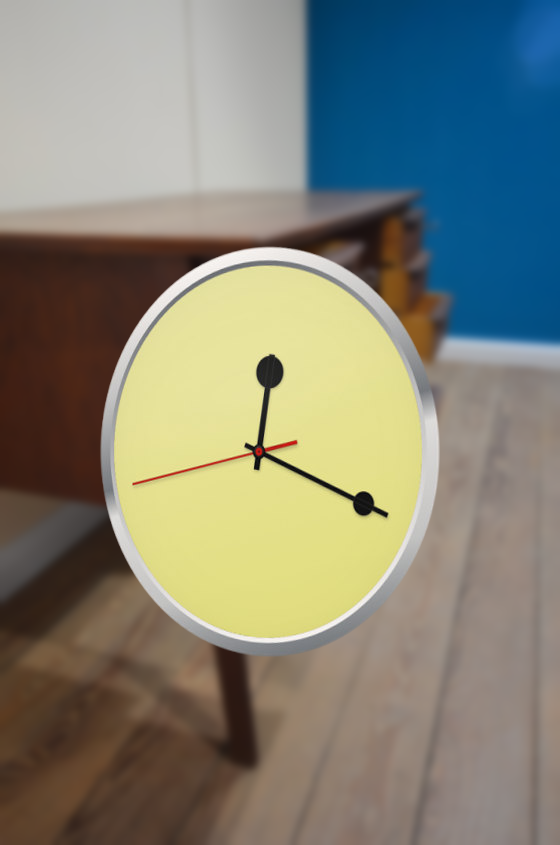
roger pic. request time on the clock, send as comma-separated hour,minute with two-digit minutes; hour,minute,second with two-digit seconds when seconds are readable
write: 12,18,43
